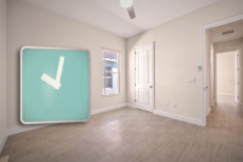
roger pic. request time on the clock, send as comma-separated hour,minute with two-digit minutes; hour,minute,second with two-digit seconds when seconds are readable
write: 10,02
